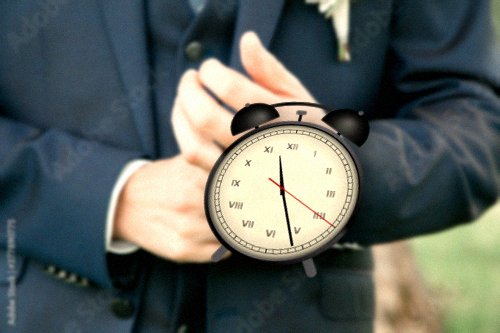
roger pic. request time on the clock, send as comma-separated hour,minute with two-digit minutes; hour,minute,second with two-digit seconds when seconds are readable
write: 11,26,20
